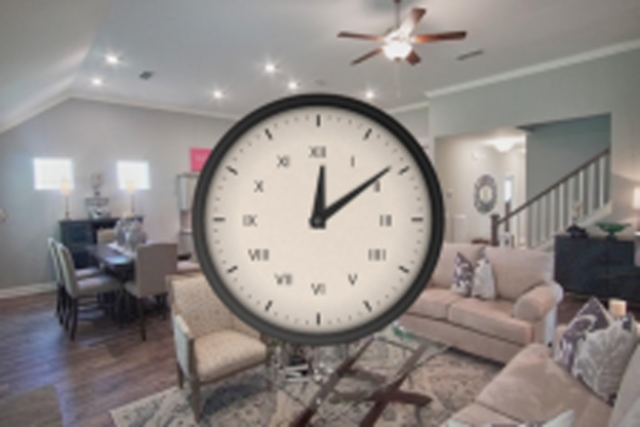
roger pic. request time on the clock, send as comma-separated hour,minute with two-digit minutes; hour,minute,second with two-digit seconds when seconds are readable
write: 12,09
